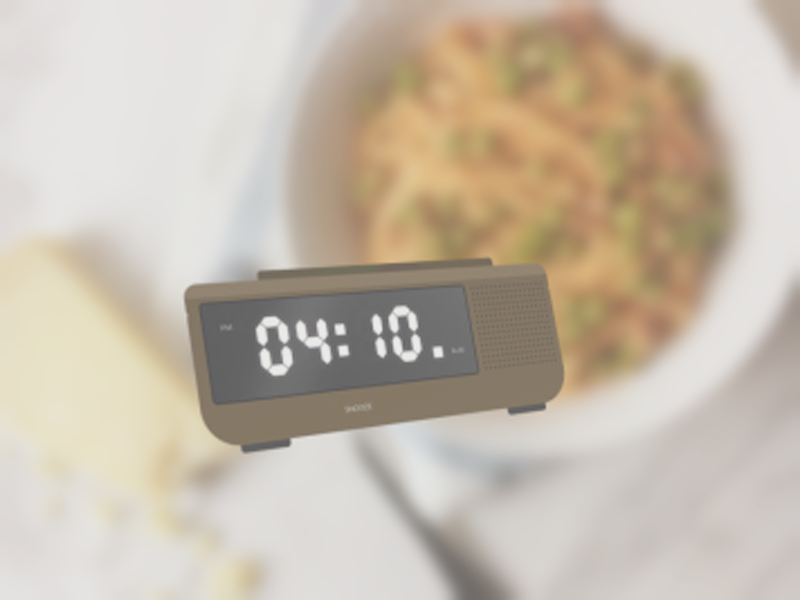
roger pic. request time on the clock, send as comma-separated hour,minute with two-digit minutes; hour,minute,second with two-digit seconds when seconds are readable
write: 4,10
